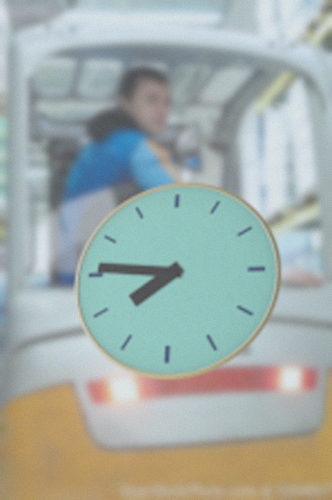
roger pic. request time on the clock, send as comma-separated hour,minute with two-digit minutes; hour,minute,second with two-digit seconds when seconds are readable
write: 7,46
